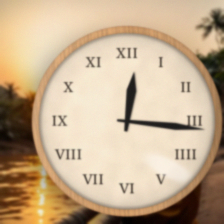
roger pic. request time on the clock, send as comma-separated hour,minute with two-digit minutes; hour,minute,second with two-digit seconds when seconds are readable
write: 12,16
